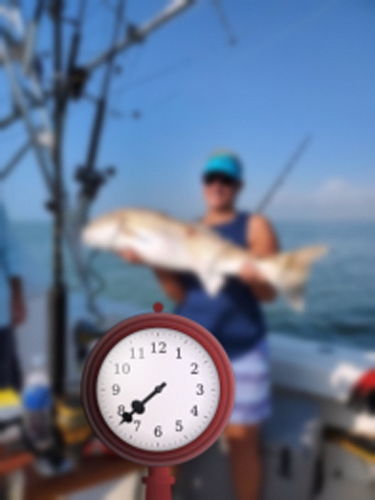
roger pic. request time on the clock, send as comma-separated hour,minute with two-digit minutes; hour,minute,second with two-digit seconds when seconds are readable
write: 7,38
